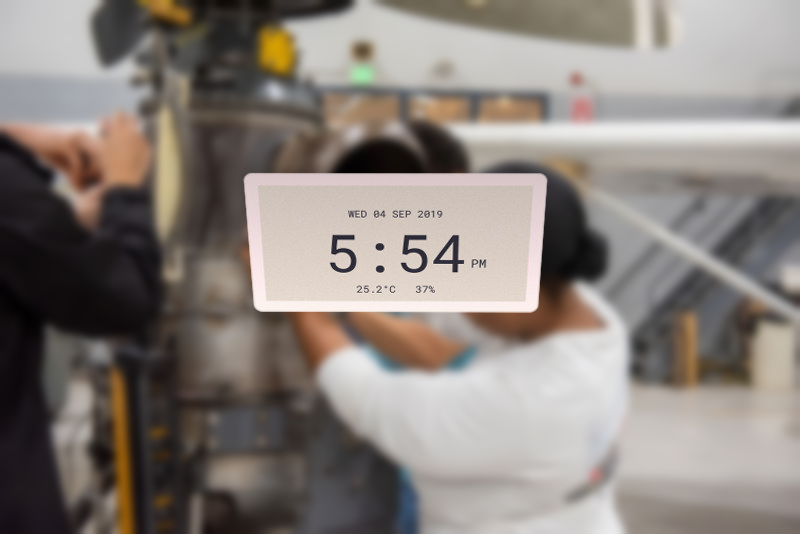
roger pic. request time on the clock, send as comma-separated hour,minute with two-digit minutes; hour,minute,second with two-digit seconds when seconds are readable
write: 5,54
